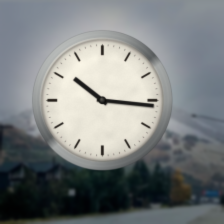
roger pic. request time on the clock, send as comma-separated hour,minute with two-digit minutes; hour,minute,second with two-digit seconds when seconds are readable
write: 10,16
